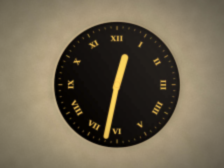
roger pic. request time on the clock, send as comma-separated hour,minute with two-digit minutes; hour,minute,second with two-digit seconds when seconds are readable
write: 12,32
